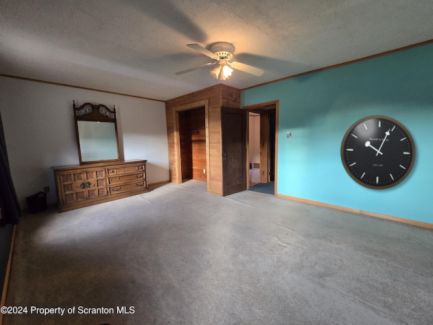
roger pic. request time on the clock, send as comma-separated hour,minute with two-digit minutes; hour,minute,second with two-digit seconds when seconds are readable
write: 10,04
